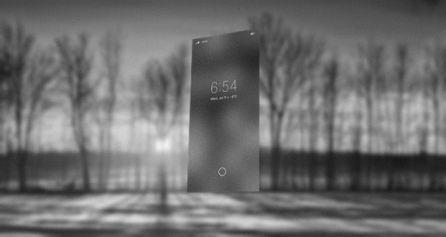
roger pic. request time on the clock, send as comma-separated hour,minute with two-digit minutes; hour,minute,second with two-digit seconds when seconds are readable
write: 6,54
